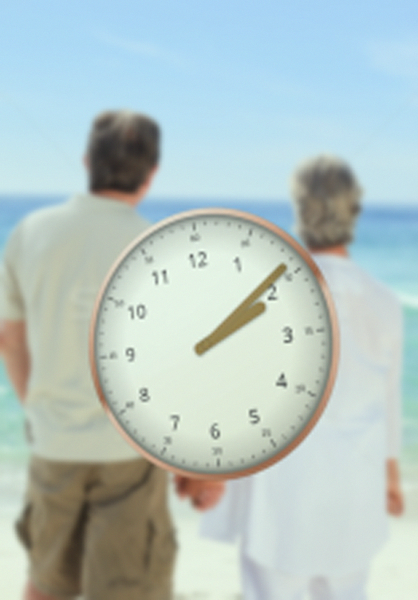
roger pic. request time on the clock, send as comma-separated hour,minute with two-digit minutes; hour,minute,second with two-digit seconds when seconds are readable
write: 2,09
